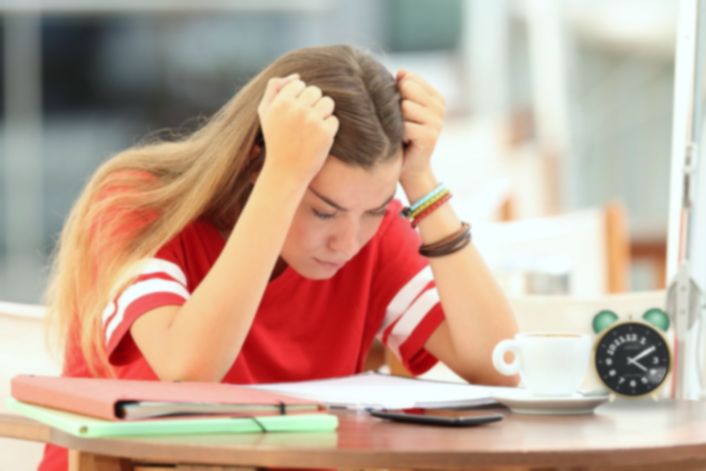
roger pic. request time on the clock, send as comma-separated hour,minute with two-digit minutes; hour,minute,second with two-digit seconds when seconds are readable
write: 4,10
